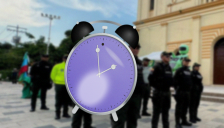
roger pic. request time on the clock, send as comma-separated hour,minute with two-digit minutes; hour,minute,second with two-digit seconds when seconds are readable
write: 1,58
